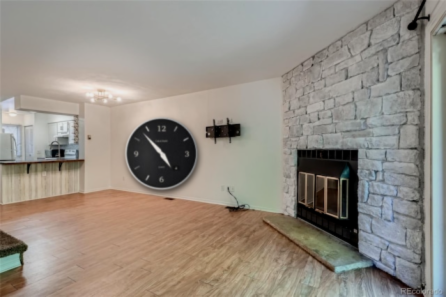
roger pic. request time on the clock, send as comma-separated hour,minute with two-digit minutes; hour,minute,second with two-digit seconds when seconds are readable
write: 4,53
